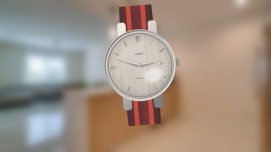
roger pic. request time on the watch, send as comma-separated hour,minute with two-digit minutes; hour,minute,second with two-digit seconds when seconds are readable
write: 2,48
